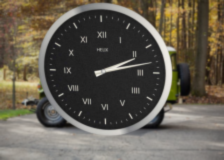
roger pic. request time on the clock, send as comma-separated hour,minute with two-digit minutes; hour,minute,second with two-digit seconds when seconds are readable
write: 2,13
